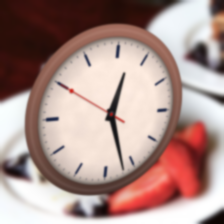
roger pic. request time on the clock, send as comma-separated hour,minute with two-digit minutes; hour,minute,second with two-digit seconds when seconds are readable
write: 12,26,50
